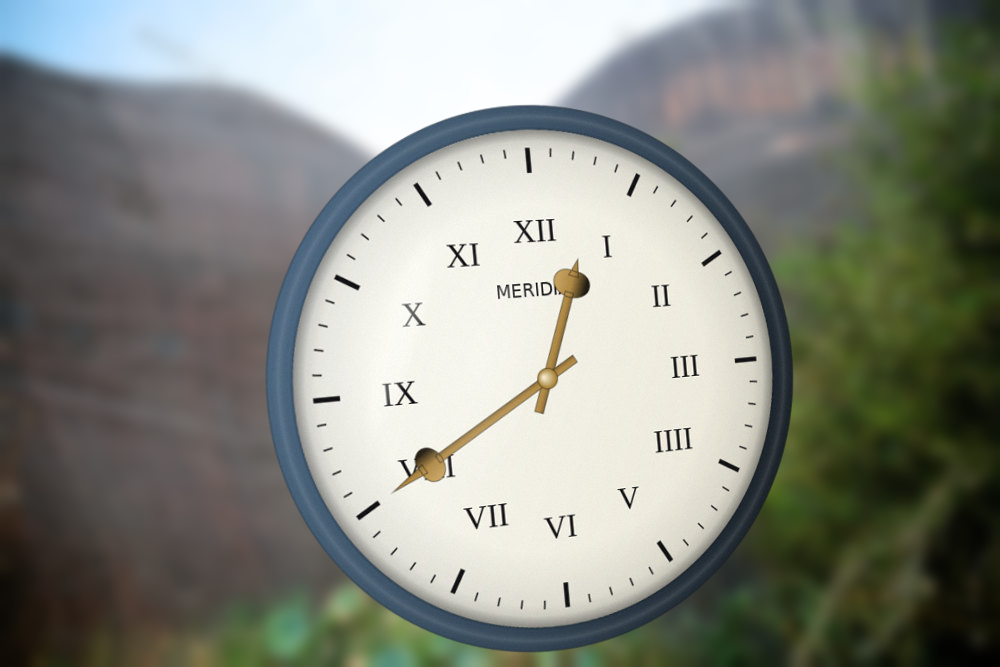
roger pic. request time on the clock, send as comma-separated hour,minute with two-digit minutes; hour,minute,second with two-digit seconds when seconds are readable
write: 12,40
